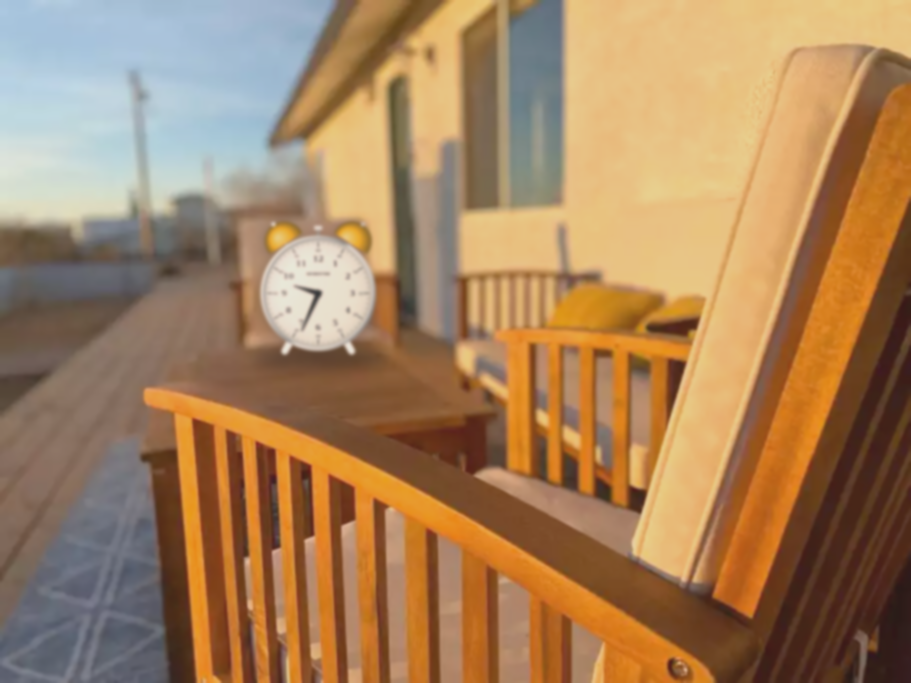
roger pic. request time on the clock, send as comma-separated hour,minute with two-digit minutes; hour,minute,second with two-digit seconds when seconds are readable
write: 9,34
